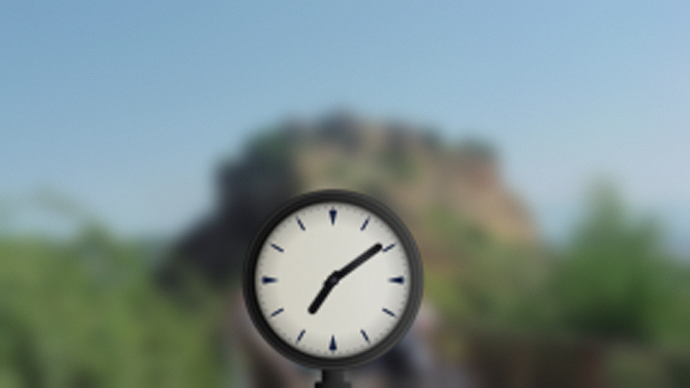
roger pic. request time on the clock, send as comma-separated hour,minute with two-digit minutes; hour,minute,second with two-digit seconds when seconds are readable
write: 7,09
